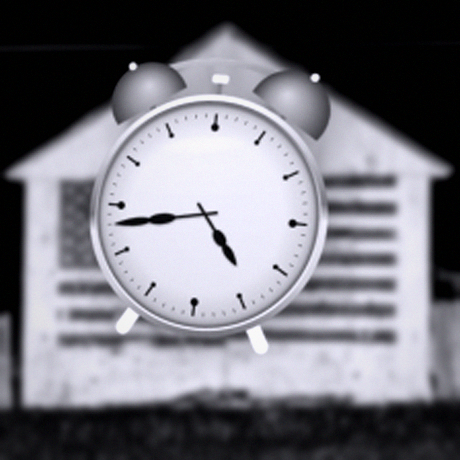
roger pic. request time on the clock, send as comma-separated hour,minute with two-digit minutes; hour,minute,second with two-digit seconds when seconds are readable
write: 4,43
